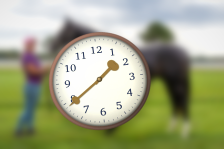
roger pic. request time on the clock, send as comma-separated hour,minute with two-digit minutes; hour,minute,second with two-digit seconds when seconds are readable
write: 1,39
